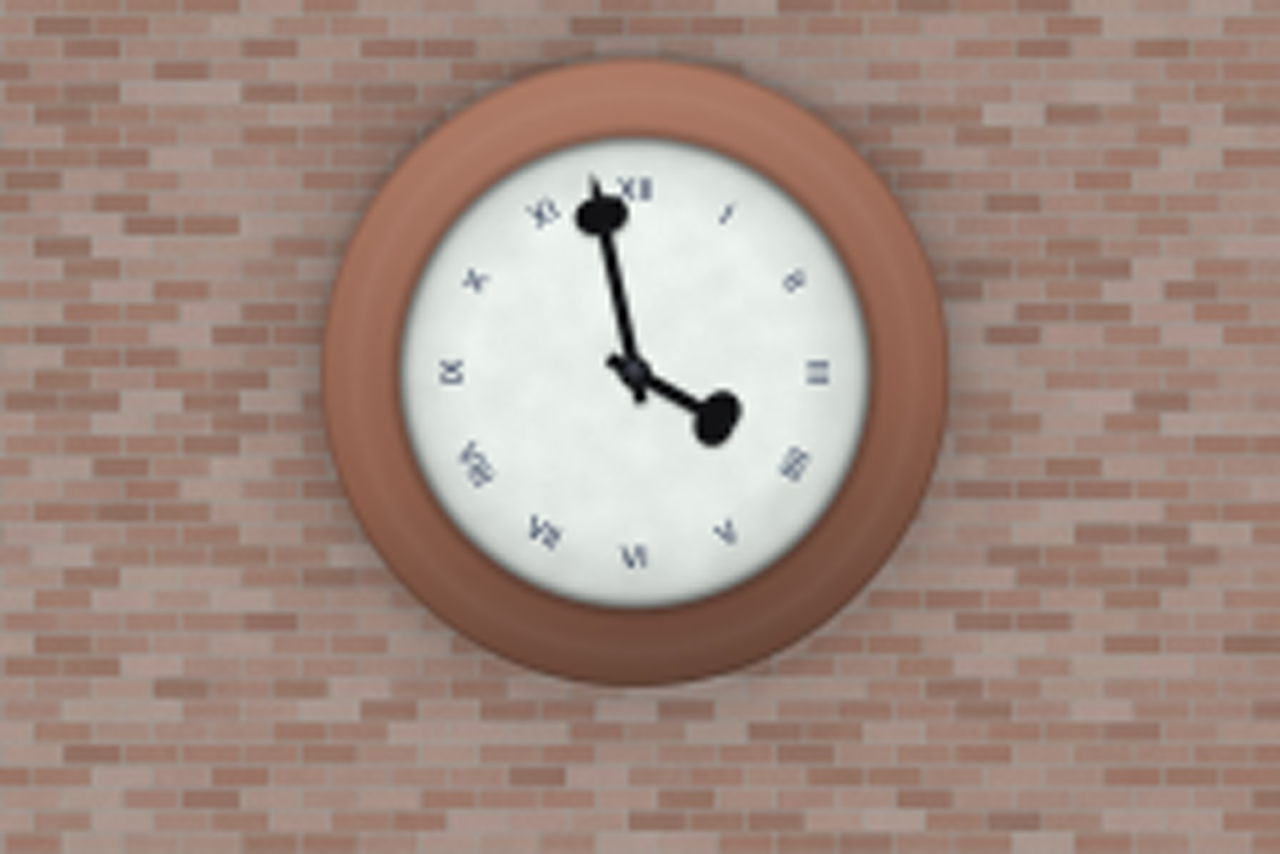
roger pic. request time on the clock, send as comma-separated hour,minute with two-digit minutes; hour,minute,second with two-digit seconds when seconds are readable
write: 3,58
